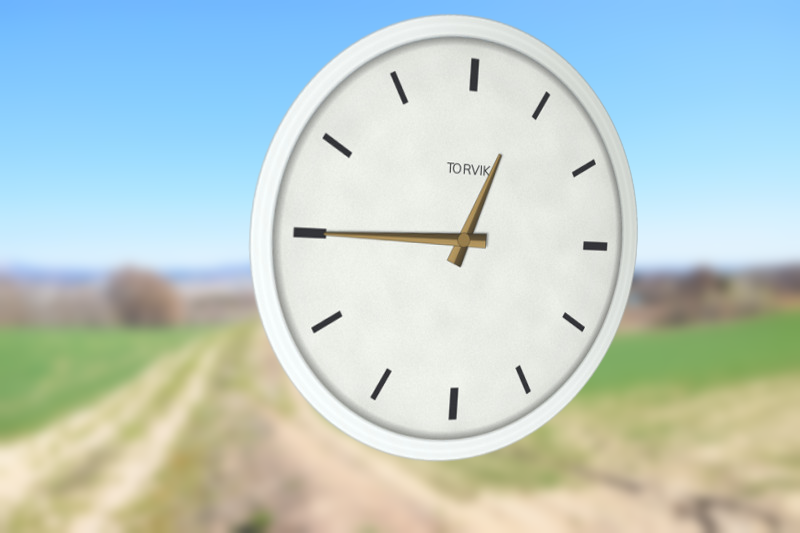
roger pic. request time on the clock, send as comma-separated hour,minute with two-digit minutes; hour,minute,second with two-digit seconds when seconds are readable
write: 12,45
